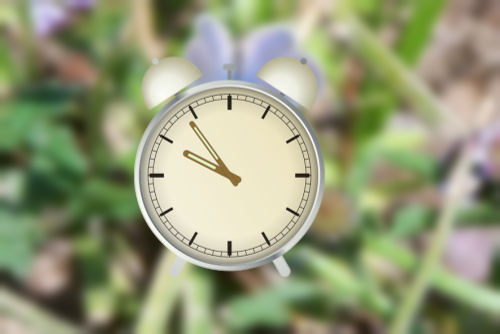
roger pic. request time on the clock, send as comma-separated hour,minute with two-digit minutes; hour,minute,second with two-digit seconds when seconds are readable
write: 9,54
